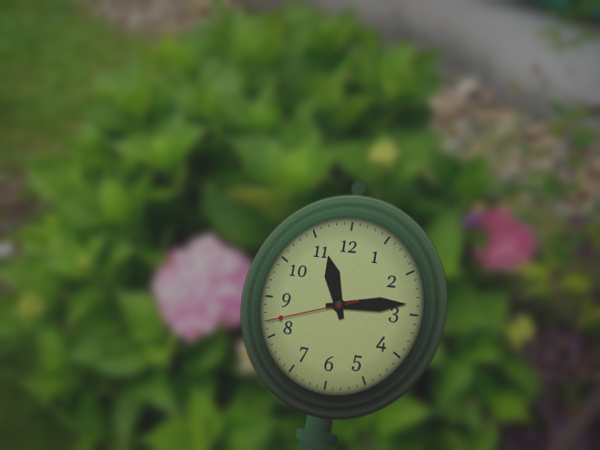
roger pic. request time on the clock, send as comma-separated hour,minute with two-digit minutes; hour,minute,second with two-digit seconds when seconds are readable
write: 11,13,42
